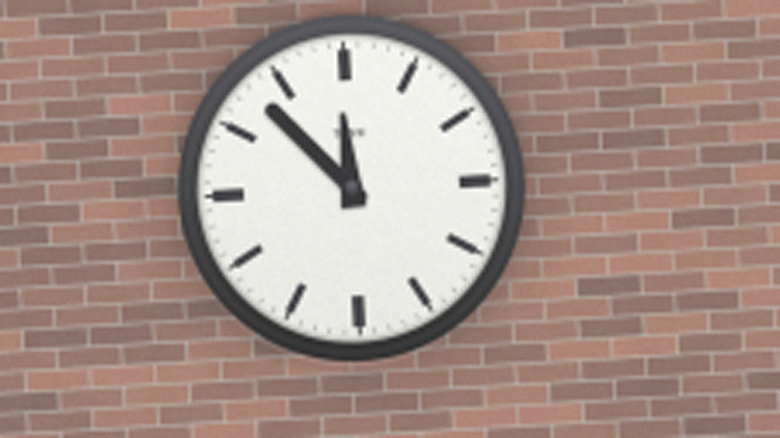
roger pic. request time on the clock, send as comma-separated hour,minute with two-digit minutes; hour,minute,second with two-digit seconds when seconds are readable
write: 11,53
